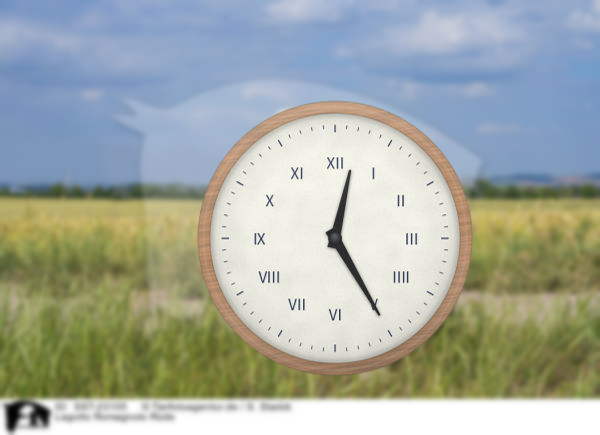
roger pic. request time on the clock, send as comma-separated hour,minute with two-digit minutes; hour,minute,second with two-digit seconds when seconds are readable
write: 12,25
